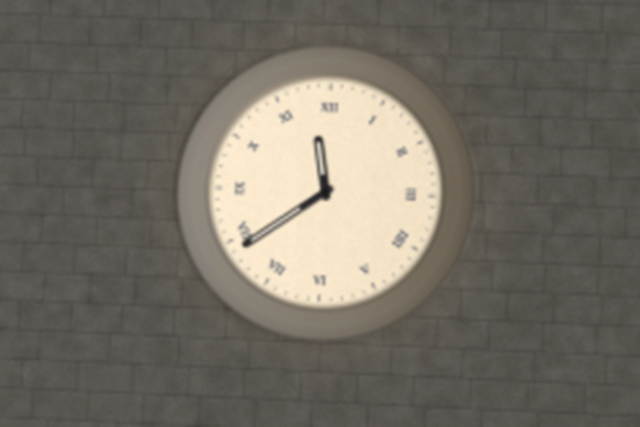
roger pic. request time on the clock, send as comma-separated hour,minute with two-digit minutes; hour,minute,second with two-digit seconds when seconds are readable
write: 11,39
